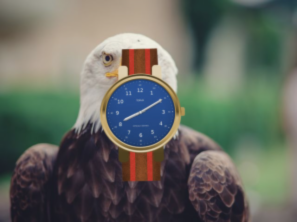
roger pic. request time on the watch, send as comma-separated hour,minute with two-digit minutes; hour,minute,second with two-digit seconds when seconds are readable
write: 8,10
